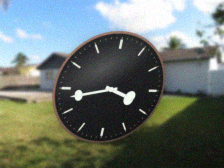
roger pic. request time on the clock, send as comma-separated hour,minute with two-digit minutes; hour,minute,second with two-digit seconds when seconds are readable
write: 3,43
